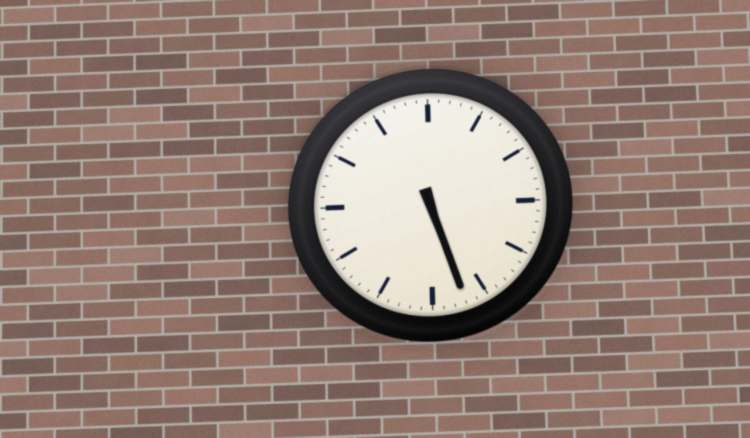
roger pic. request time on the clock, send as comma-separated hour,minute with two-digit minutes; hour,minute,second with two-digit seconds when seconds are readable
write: 5,27
